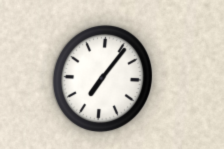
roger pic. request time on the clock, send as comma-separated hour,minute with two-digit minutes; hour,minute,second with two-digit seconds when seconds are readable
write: 7,06
